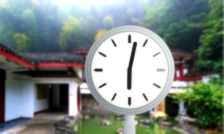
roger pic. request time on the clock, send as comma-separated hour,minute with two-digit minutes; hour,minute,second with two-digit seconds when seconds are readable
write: 6,02
